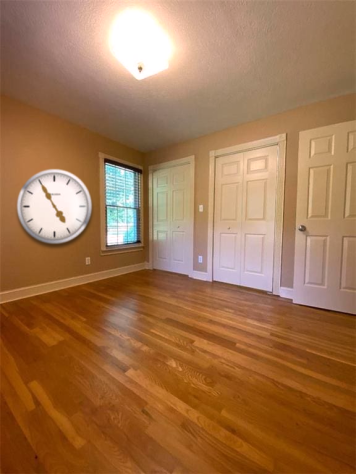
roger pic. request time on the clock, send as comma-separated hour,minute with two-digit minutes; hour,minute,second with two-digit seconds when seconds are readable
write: 4,55
